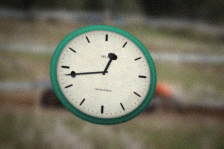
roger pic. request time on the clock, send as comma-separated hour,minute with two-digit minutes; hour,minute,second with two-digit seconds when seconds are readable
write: 12,43
